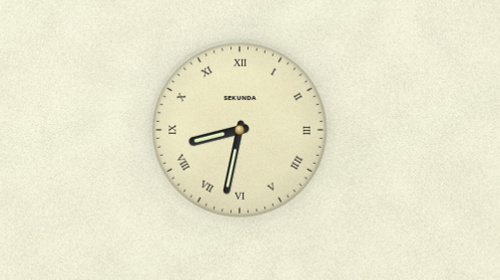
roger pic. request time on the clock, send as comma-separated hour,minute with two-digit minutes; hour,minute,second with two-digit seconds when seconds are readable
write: 8,32
